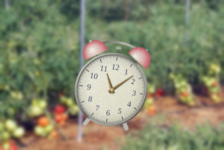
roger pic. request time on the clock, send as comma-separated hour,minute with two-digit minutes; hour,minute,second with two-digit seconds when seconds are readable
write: 11,08
